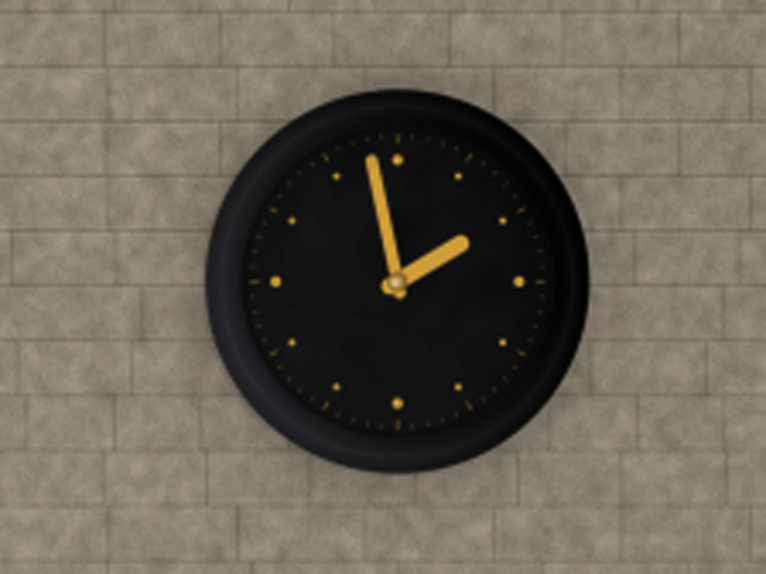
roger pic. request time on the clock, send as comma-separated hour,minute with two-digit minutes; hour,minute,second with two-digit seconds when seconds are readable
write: 1,58
